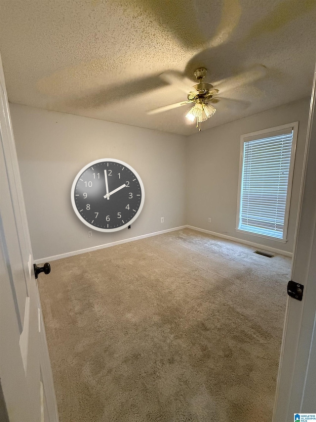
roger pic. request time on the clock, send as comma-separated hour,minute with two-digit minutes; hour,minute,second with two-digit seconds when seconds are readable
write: 1,59
